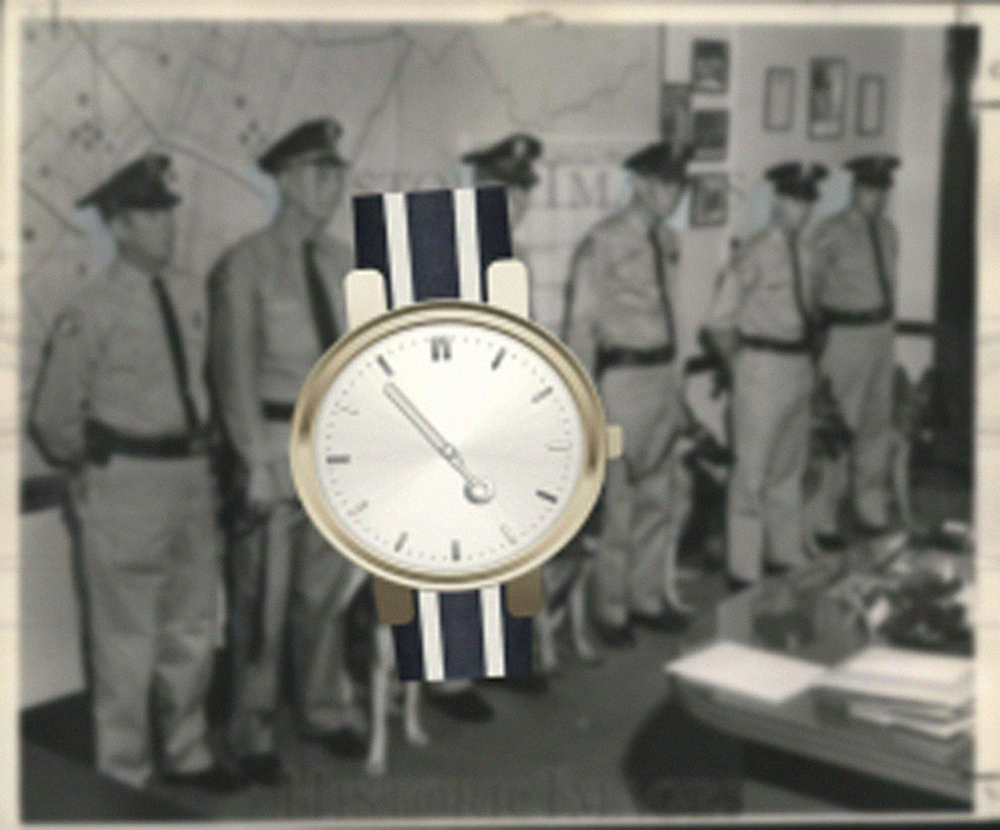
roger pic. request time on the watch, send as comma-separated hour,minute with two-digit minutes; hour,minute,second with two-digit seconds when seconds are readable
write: 4,54
